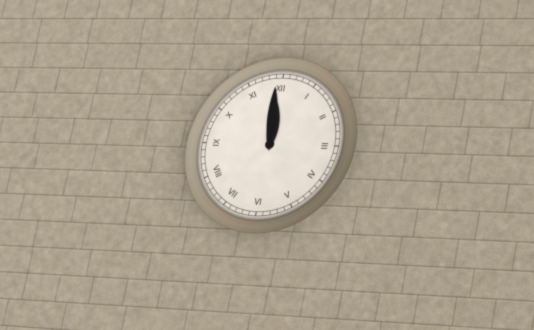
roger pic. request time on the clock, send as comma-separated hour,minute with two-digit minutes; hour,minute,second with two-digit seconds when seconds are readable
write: 11,59
